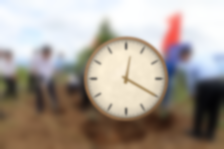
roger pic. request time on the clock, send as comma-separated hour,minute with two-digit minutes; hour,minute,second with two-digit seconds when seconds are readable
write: 12,20
